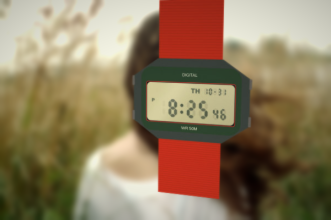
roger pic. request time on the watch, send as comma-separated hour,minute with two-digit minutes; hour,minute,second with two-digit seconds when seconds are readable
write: 8,25,46
